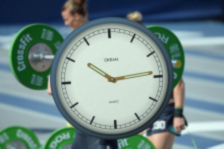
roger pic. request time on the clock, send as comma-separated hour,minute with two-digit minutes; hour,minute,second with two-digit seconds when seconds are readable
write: 10,14
